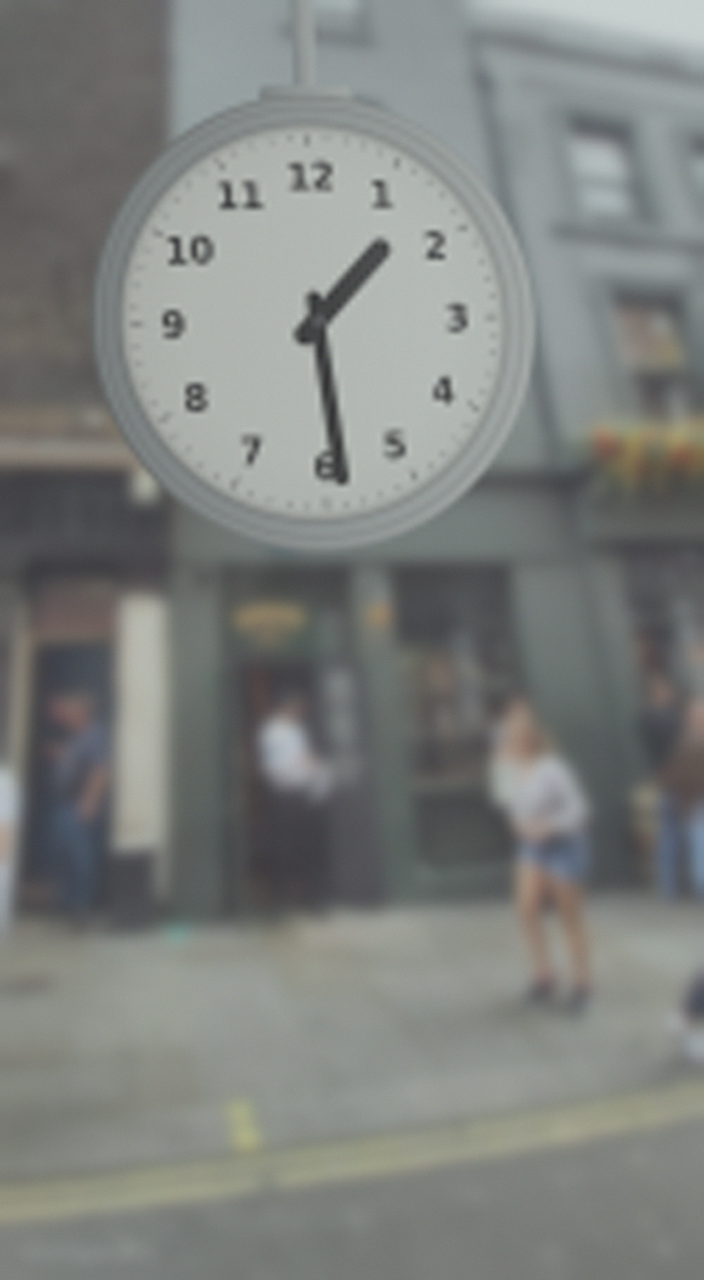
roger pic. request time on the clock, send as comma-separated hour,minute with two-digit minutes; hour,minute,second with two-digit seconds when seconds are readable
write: 1,29
